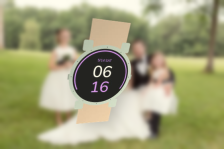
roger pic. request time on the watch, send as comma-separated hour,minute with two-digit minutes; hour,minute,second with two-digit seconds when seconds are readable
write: 6,16
